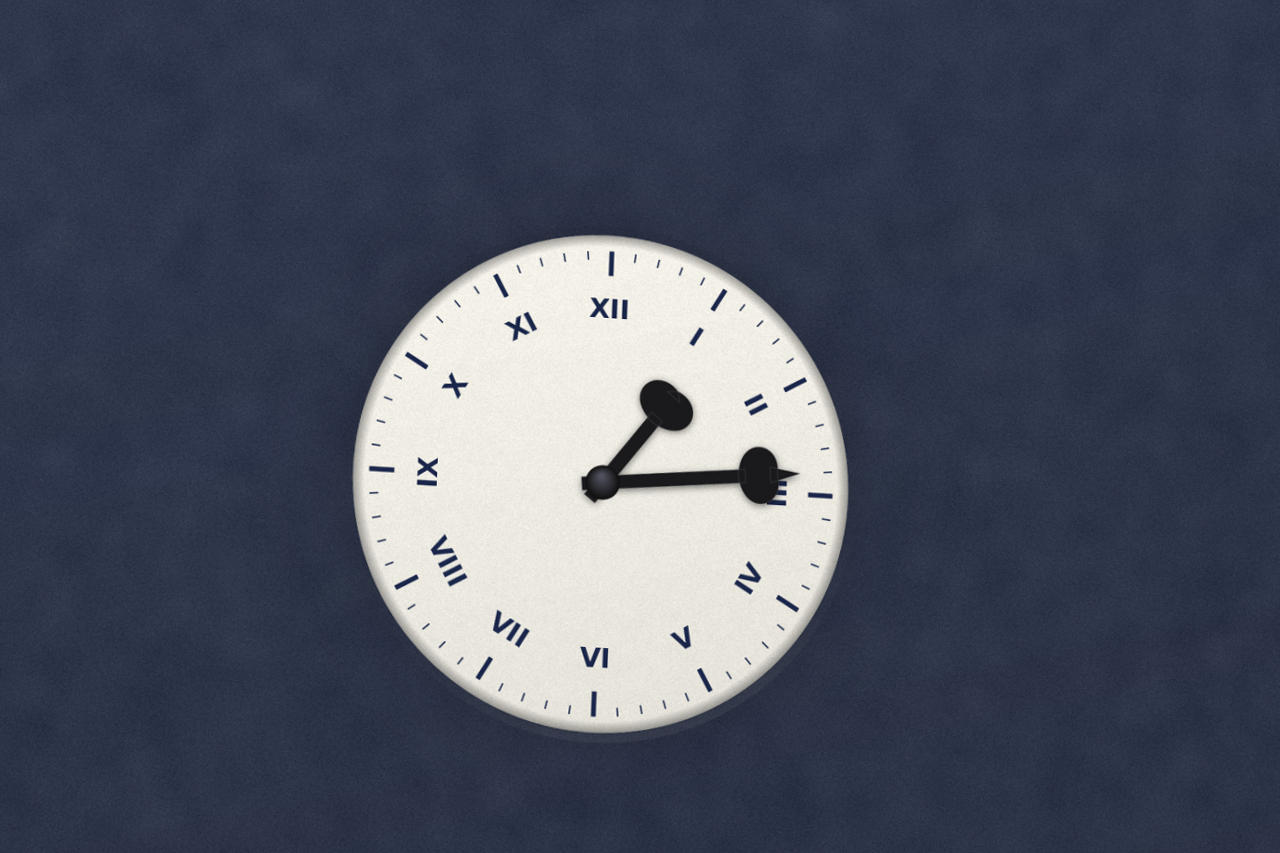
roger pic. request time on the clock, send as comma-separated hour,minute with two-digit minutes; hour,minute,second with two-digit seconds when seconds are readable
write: 1,14
